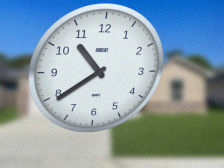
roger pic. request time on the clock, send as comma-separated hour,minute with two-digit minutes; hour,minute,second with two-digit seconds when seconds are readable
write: 10,39
